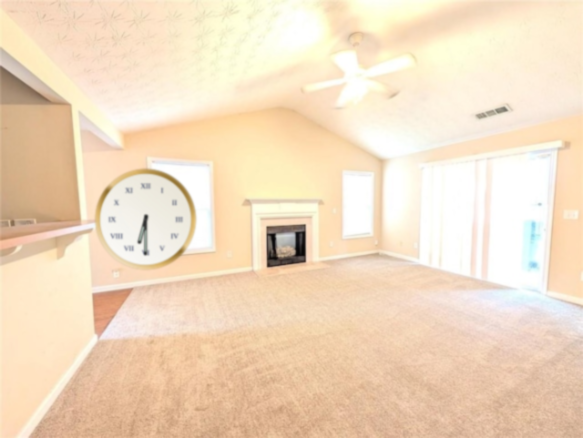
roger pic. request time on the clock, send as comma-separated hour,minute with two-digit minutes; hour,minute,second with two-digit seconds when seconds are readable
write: 6,30
